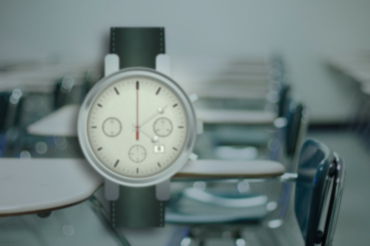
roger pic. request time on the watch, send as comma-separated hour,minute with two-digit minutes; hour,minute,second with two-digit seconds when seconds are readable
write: 4,09
